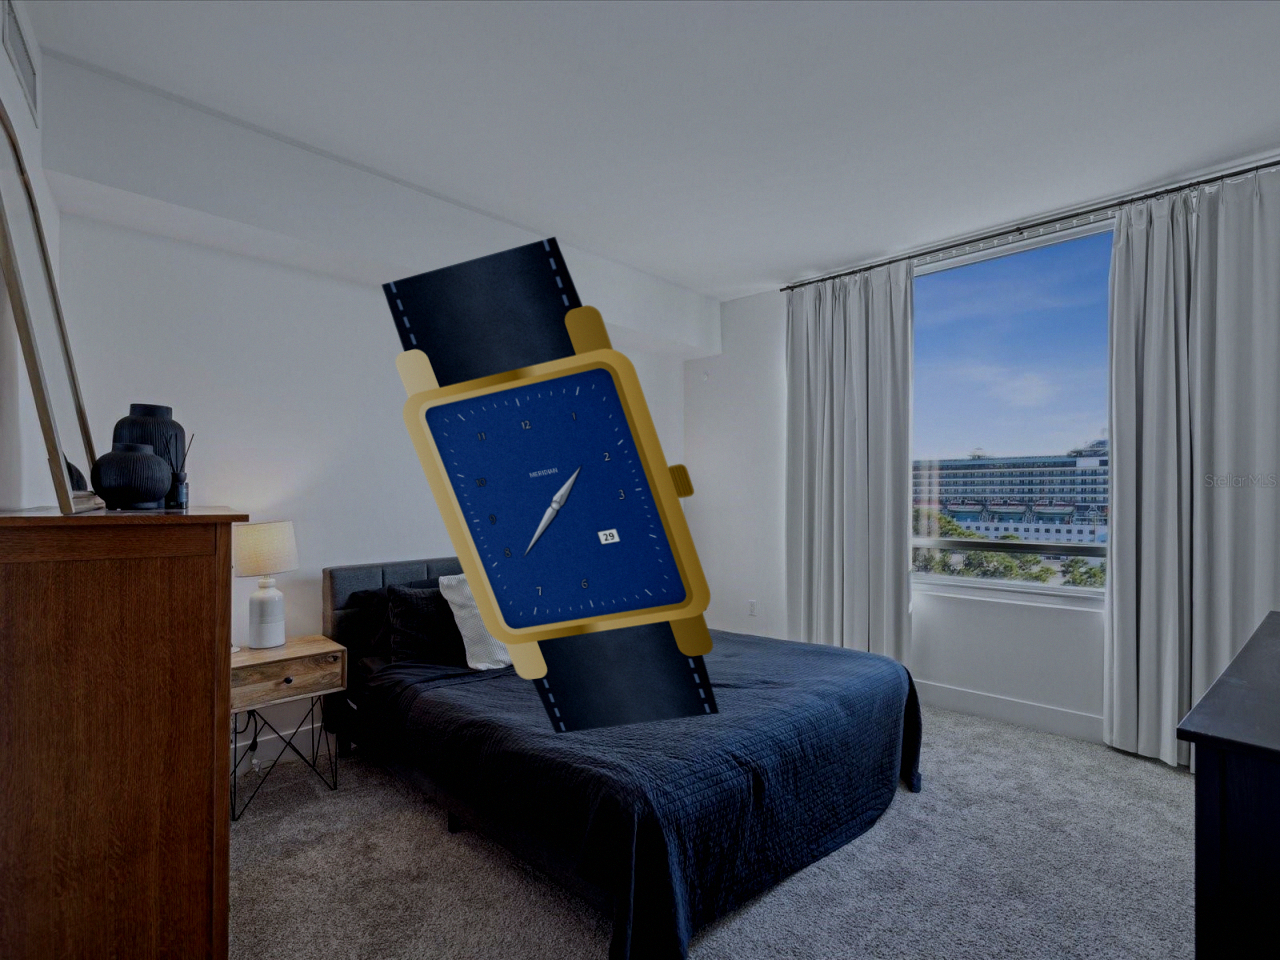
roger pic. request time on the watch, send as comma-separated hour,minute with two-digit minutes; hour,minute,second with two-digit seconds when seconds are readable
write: 1,38
